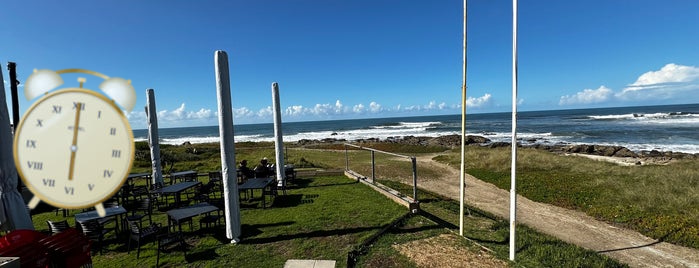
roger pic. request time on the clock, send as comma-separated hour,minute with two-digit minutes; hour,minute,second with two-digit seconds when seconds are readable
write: 6,00
